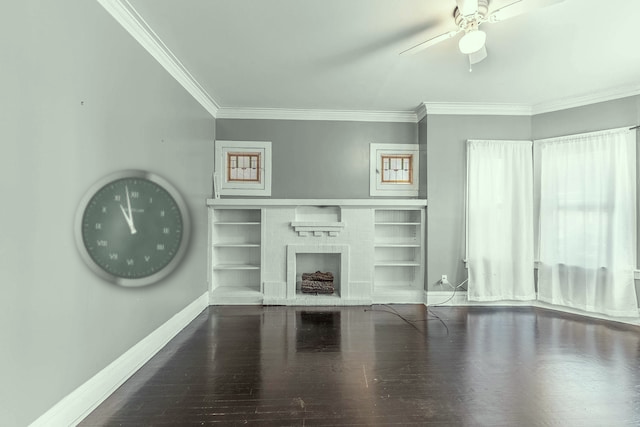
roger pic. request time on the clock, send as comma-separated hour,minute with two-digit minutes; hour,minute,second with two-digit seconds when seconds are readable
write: 10,58
